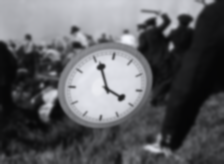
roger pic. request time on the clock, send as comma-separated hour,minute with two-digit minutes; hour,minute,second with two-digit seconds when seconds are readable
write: 3,56
